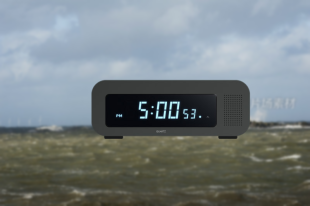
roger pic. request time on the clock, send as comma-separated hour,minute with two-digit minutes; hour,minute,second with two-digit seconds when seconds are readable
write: 5,00,53
